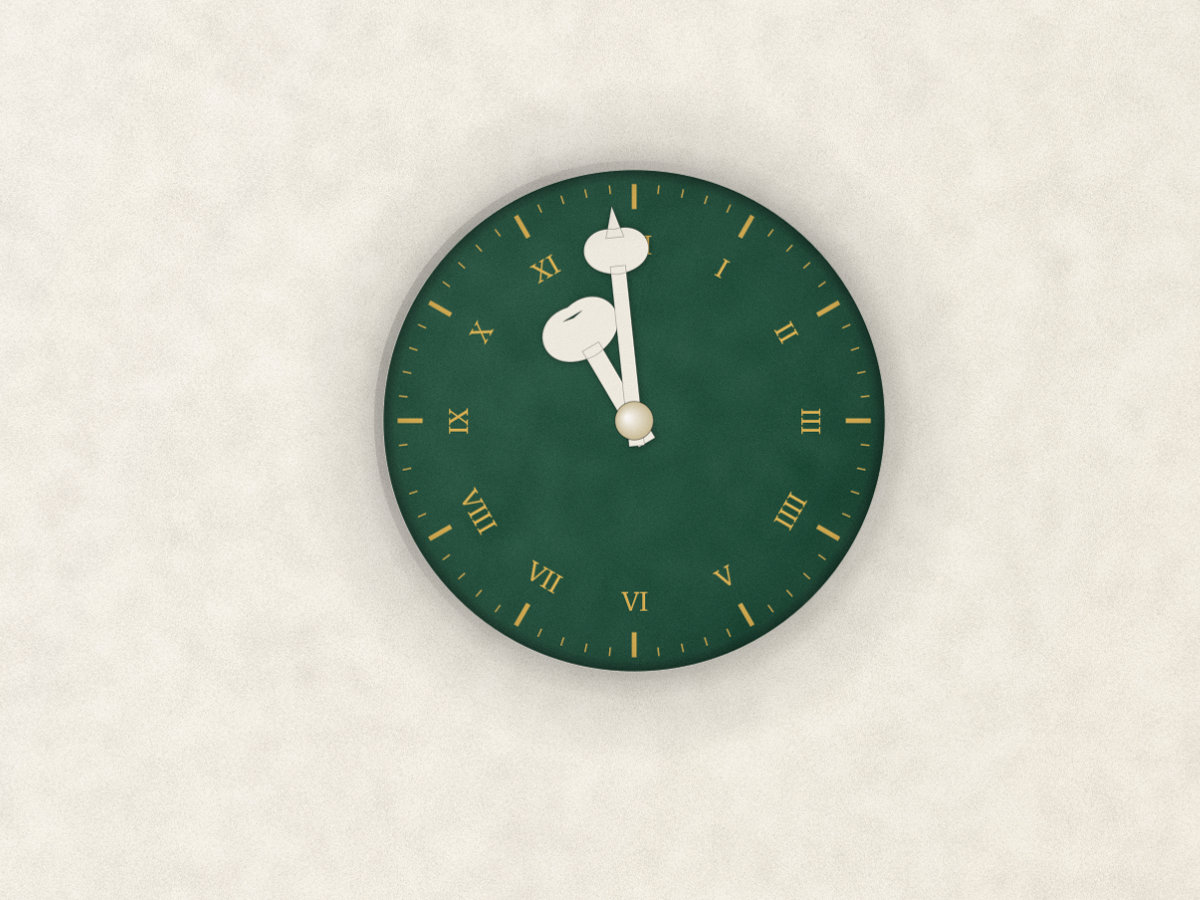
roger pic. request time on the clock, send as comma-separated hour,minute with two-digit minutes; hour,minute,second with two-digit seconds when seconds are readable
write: 10,59
